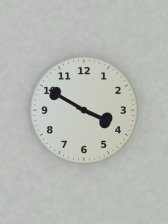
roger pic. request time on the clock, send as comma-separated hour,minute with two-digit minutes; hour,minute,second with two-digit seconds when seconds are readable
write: 3,50
